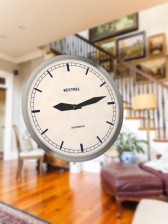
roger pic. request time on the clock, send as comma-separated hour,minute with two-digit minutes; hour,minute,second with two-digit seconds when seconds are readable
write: 9,13
